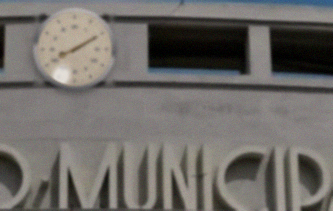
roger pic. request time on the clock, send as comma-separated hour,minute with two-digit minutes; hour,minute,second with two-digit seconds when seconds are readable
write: 8,10
